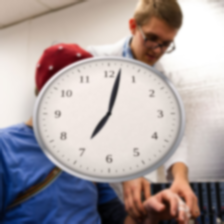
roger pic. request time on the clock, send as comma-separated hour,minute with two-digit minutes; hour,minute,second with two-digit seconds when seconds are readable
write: 7,02
